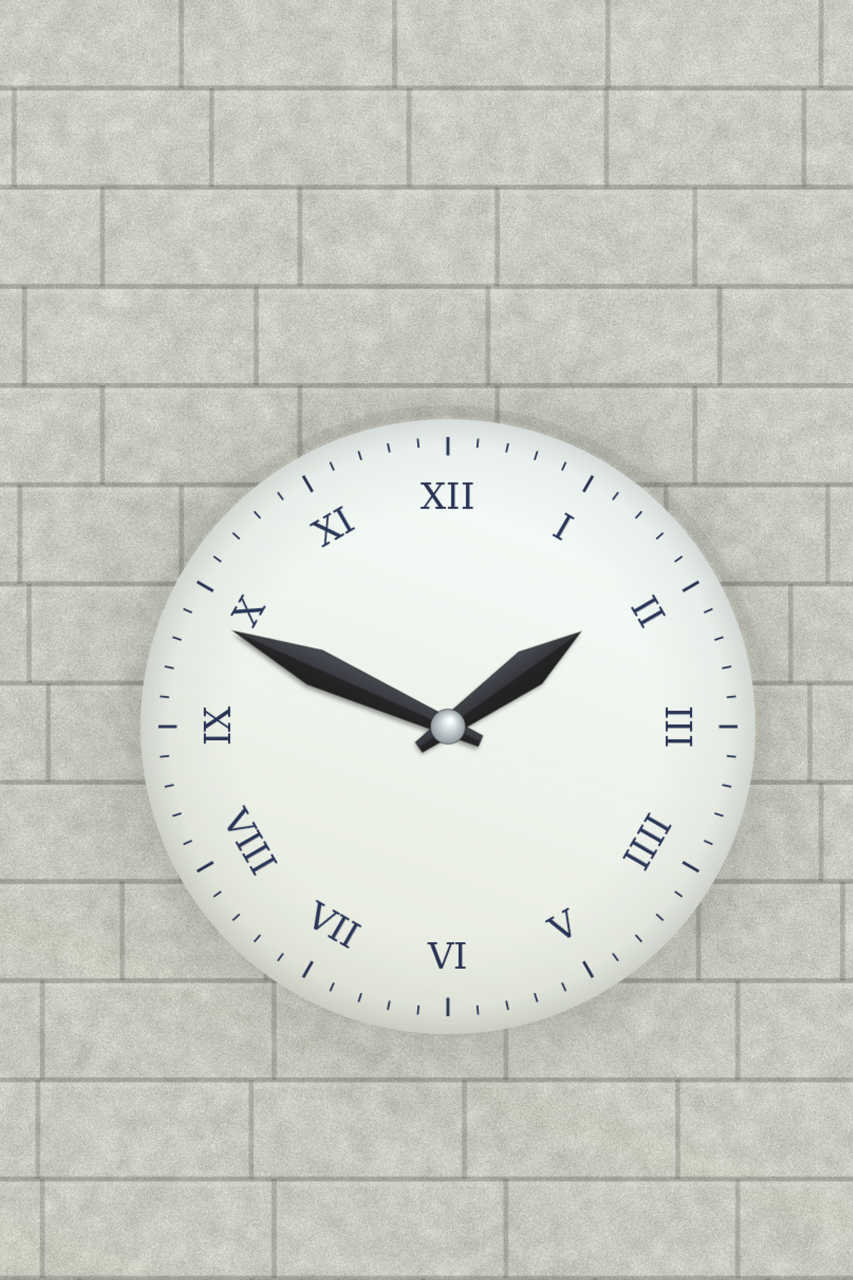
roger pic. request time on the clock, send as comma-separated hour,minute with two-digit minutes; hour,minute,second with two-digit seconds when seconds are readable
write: 1,49
